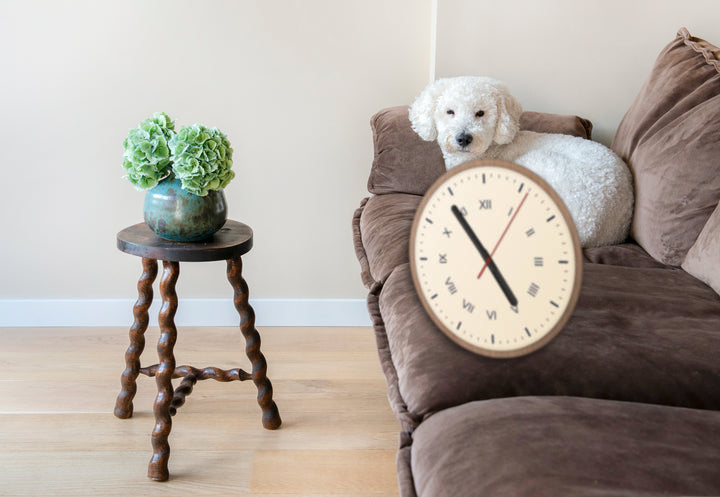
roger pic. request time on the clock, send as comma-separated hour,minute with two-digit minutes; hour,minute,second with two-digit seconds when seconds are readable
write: 4,54,06
